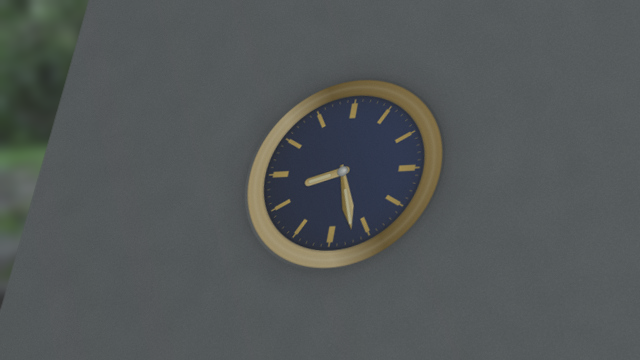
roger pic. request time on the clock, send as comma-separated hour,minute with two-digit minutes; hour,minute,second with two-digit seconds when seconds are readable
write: 8,27
